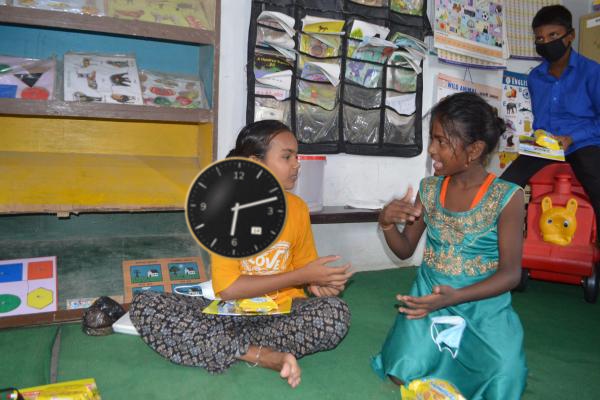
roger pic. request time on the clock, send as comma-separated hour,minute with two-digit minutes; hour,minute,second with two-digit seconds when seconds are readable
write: 6,12
